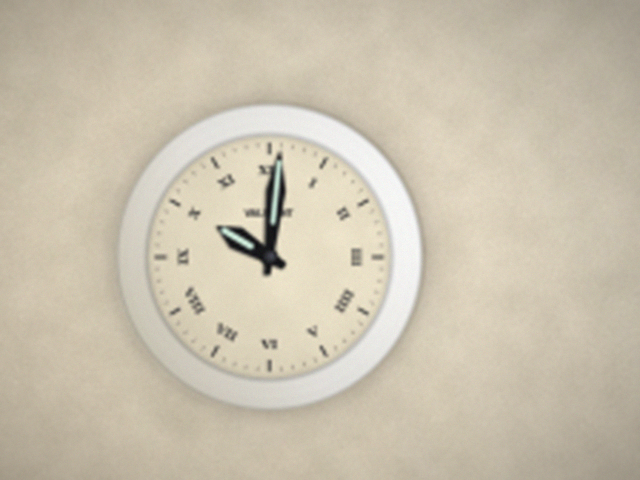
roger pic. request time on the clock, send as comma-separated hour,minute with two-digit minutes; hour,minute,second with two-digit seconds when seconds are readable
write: 10,01
